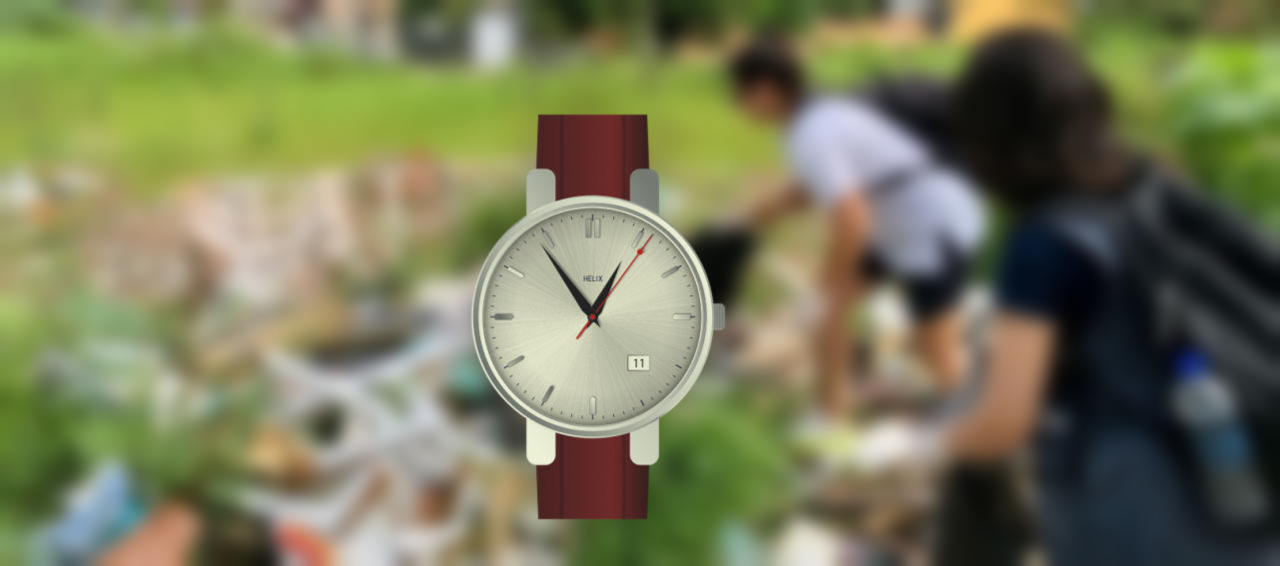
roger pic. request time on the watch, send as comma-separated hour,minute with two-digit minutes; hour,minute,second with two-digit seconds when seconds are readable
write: 12,54,06
